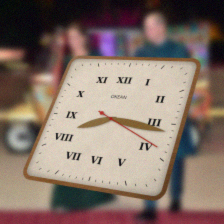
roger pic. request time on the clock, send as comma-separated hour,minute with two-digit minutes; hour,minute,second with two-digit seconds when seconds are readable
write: 8,16,19
